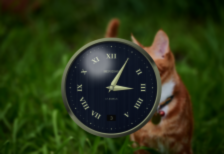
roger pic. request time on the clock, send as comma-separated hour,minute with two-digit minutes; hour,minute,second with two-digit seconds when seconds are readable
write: 3,05
